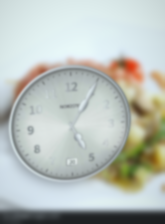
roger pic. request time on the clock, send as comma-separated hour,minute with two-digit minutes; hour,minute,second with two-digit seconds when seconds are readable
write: 5,05
